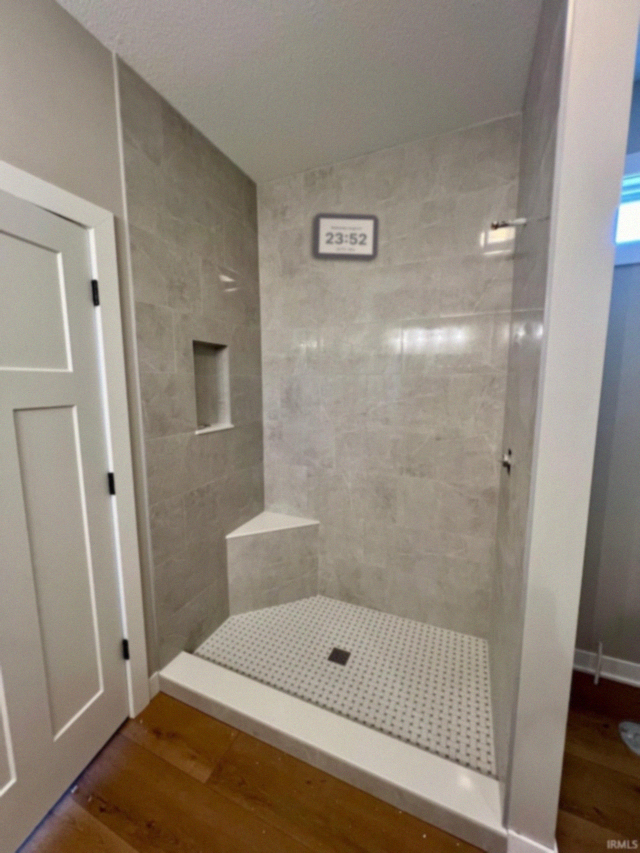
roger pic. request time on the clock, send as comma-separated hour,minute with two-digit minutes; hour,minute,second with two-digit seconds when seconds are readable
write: 23,52
